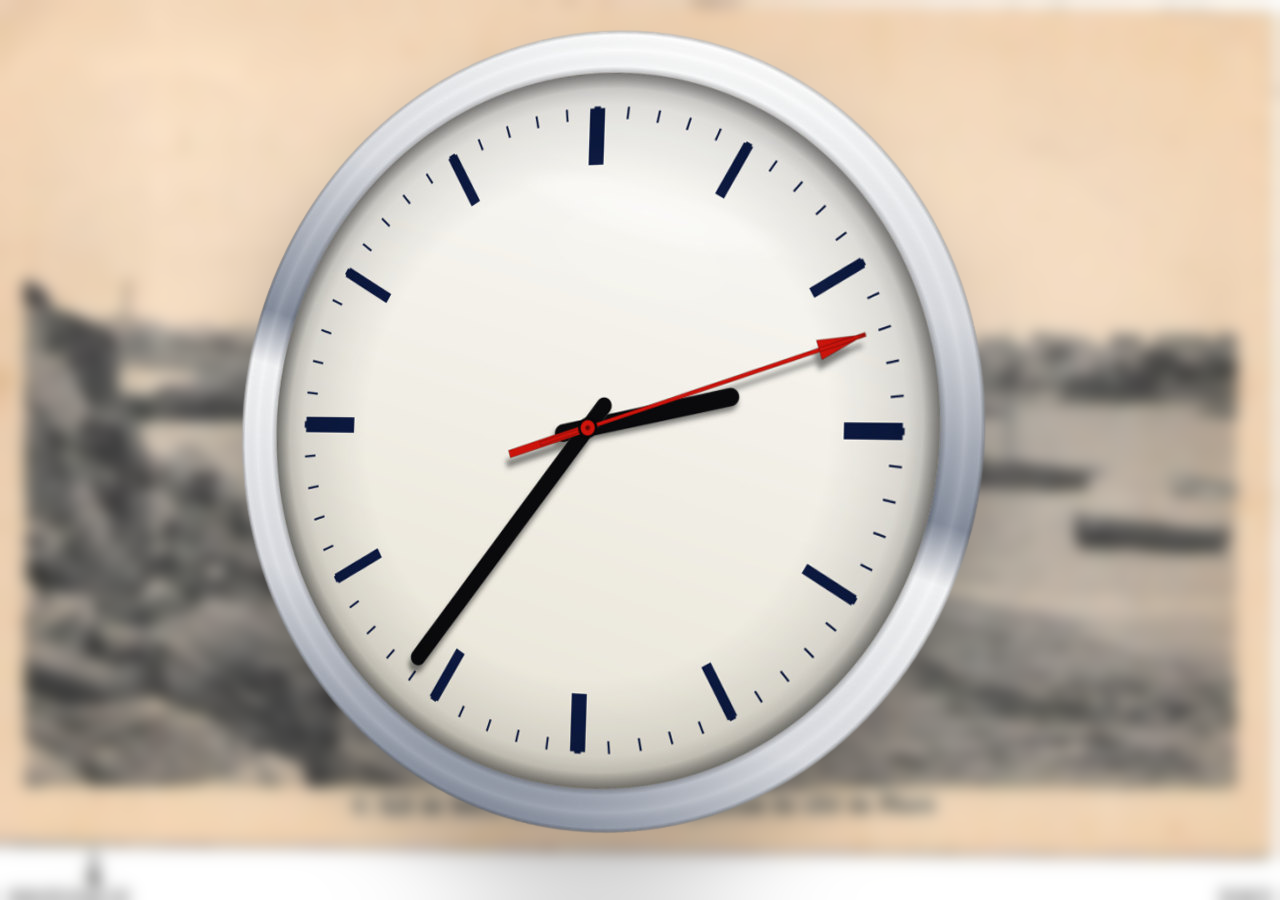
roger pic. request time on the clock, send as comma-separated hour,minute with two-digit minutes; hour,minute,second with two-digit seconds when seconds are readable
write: 2,36,12
